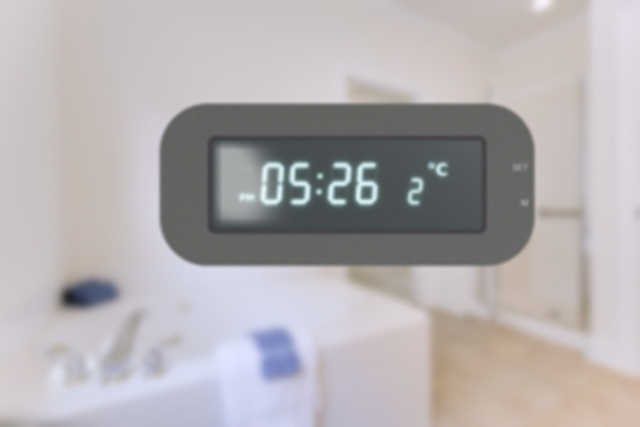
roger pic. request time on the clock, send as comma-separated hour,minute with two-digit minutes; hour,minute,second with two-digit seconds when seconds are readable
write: 5,26
